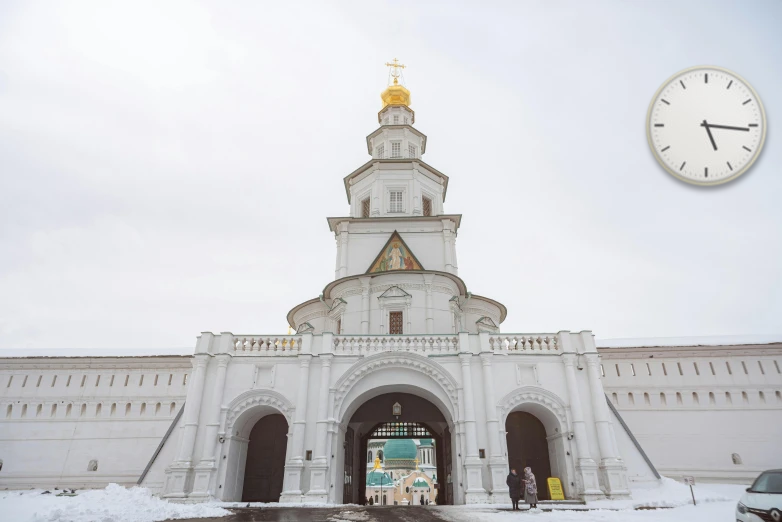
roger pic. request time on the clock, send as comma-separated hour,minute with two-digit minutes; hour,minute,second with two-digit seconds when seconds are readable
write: 5,16
